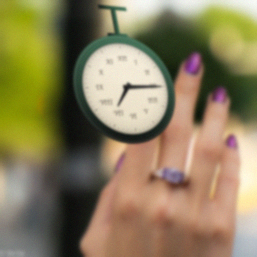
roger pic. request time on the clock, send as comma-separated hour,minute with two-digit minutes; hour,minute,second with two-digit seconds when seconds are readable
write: 7,15
